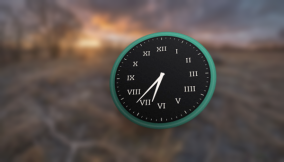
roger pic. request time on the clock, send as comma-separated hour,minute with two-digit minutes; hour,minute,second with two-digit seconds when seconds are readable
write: 6,37
